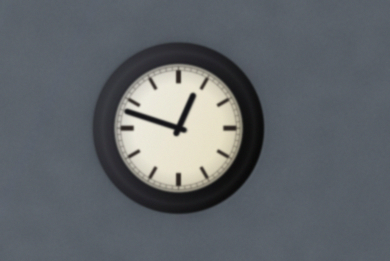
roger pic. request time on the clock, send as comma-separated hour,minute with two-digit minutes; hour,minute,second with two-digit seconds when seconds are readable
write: 12,48
